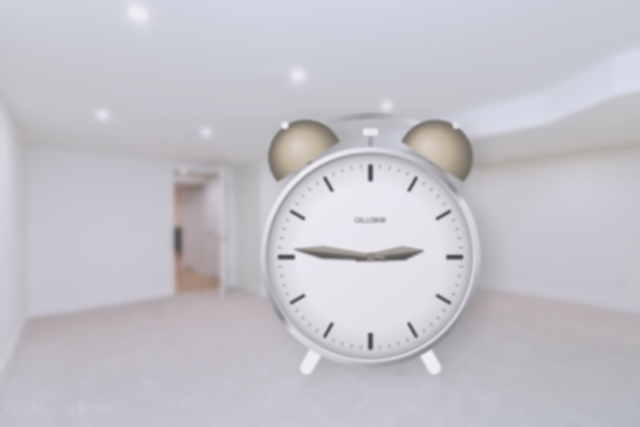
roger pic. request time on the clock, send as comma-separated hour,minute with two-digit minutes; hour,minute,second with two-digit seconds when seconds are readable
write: 2,46
